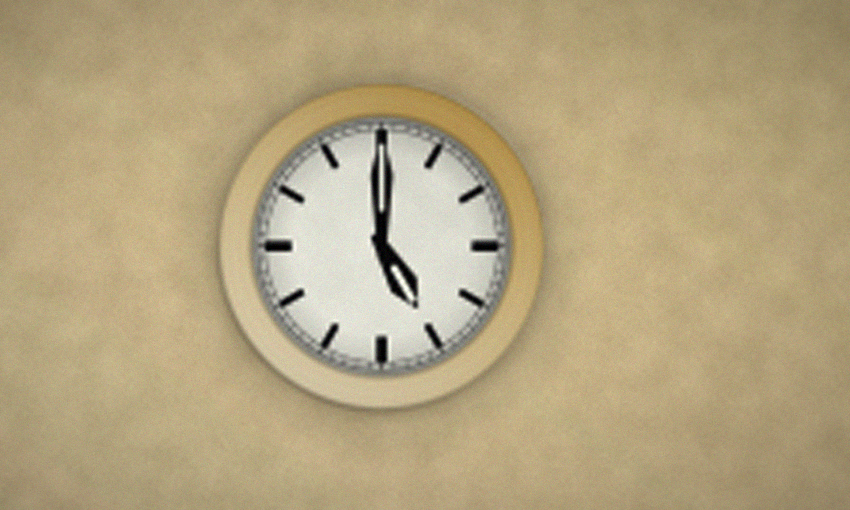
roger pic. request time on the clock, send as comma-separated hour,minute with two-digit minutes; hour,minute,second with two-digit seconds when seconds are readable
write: 5,00
